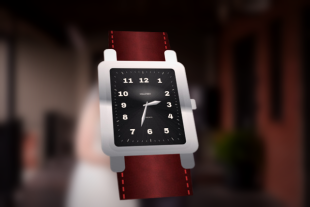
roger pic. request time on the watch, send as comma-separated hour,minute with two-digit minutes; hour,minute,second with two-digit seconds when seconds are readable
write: 2,33
